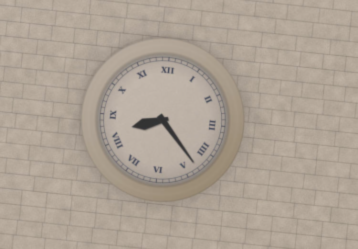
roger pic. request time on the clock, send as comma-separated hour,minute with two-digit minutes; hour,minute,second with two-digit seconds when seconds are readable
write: 8,23
